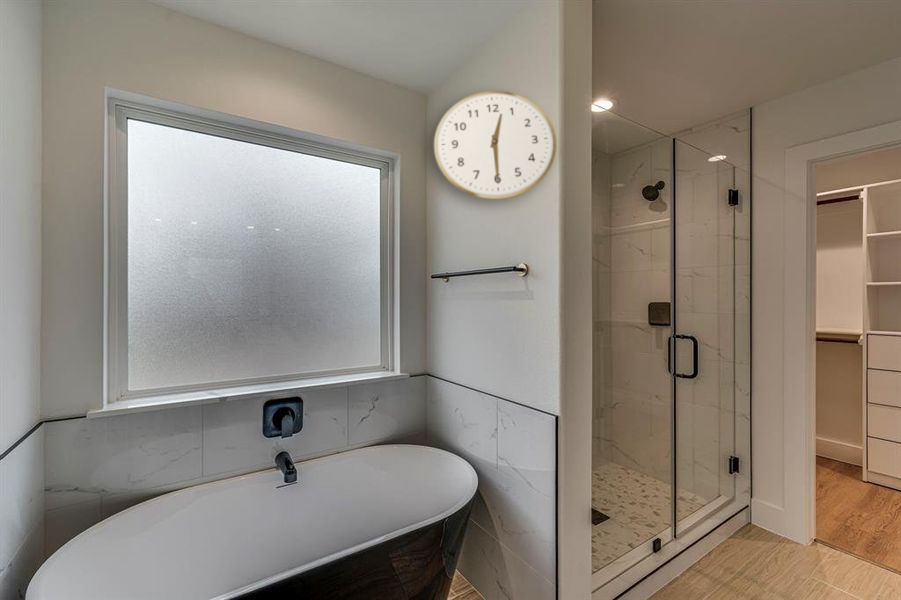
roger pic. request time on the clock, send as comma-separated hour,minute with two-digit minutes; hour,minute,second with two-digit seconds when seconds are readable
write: 12,30
